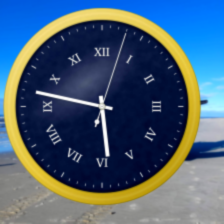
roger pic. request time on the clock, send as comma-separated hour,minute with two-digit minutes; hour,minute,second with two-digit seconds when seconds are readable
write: 5,47,03
